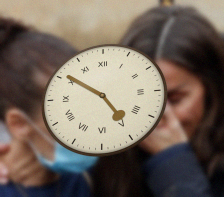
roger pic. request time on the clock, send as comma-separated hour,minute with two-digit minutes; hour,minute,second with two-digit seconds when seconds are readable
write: 4,51
